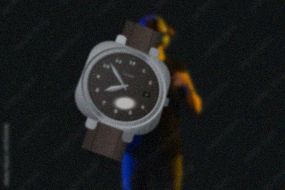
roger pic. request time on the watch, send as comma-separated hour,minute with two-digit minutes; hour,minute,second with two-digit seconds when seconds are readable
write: 7,52
